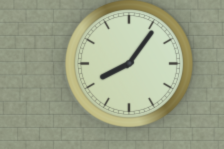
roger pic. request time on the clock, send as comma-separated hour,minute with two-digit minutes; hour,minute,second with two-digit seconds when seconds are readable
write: 8,06
